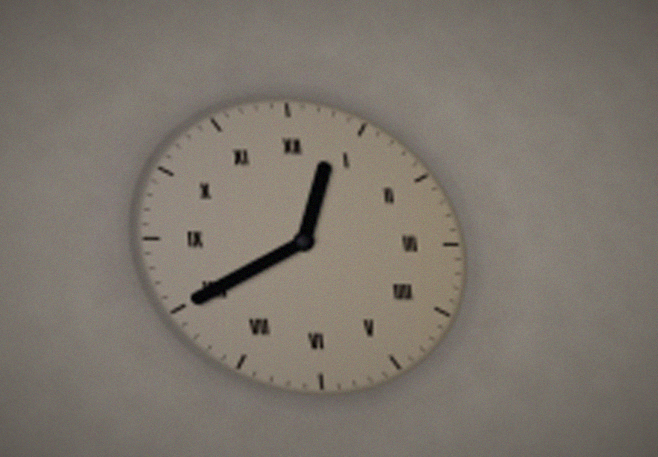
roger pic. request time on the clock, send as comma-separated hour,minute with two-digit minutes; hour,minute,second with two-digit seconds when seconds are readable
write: 12,40
